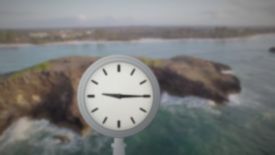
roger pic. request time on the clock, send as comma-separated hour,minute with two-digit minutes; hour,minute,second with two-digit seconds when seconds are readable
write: 9,15
